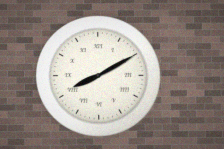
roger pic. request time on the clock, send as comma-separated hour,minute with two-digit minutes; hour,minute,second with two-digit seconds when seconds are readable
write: 8,10
